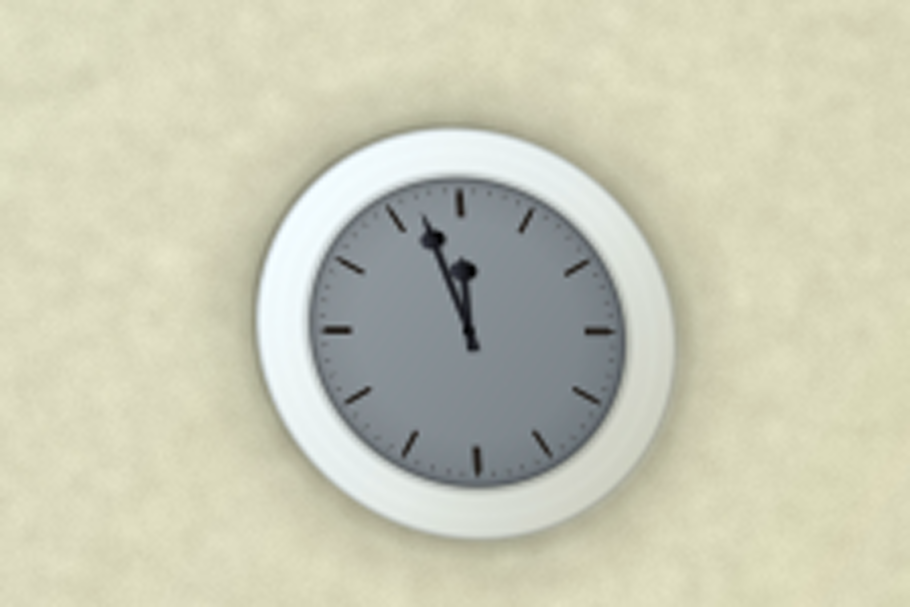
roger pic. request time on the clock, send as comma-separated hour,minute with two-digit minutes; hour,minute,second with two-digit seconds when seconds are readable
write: 11,57
